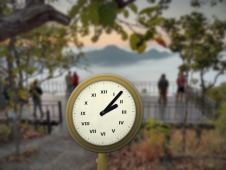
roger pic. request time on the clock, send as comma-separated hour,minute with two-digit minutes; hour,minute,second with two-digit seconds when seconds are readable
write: 2,07
